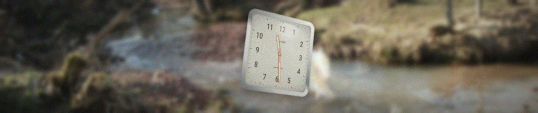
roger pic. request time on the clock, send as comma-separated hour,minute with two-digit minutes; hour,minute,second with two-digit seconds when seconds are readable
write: 11,29
